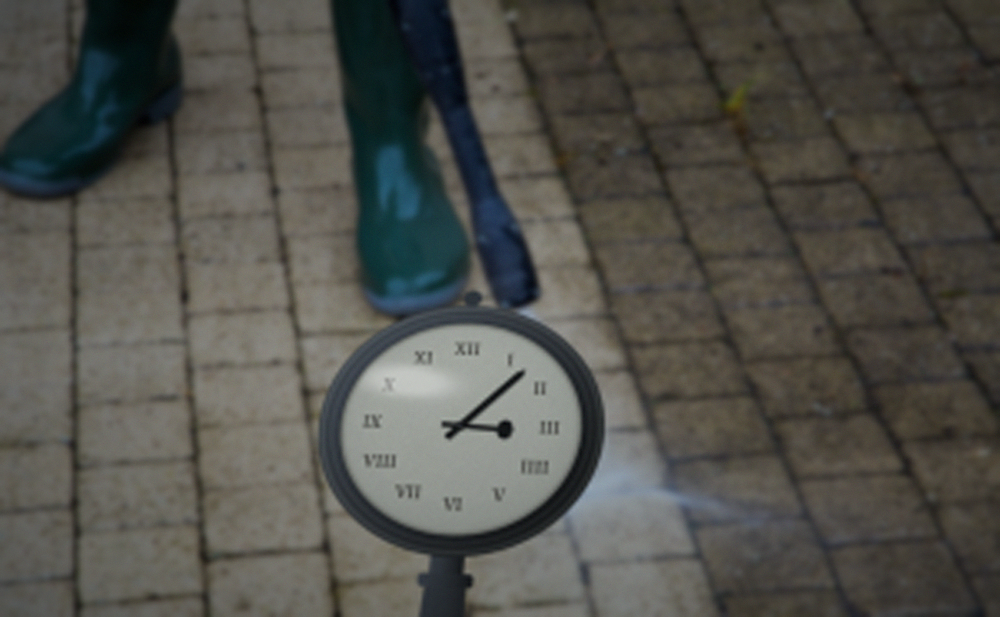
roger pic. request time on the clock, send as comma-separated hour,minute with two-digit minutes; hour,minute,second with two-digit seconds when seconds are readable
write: 3,07
